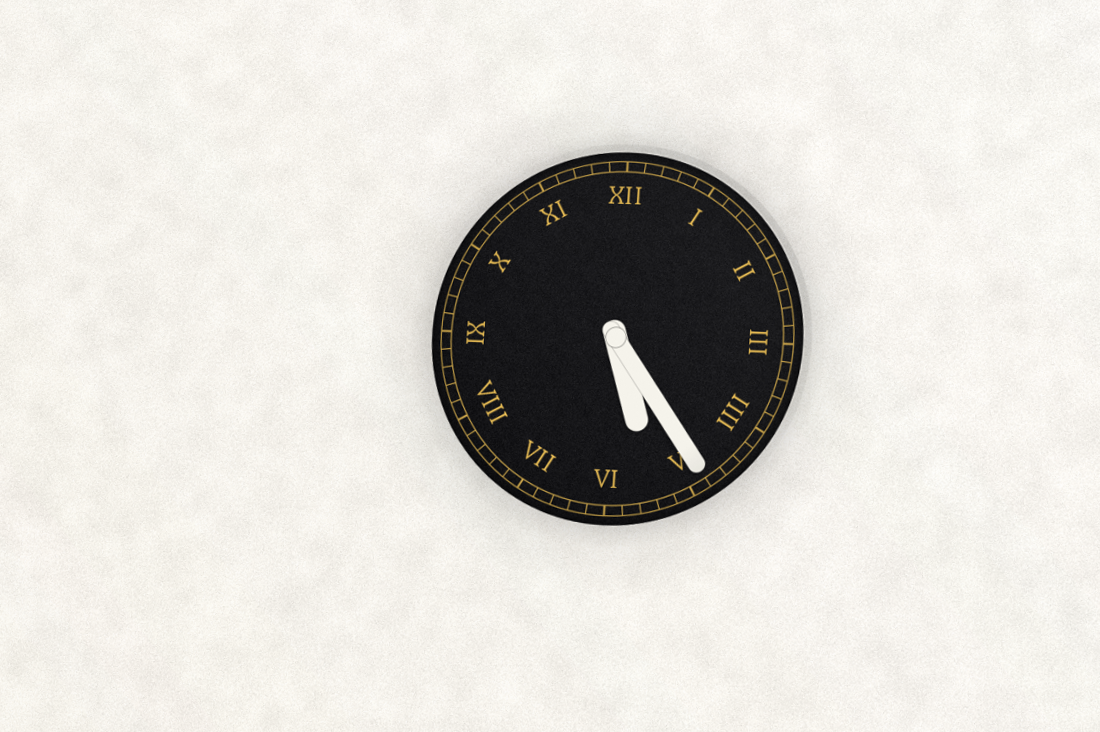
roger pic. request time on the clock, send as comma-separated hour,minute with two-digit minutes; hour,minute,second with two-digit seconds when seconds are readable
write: 5,24
